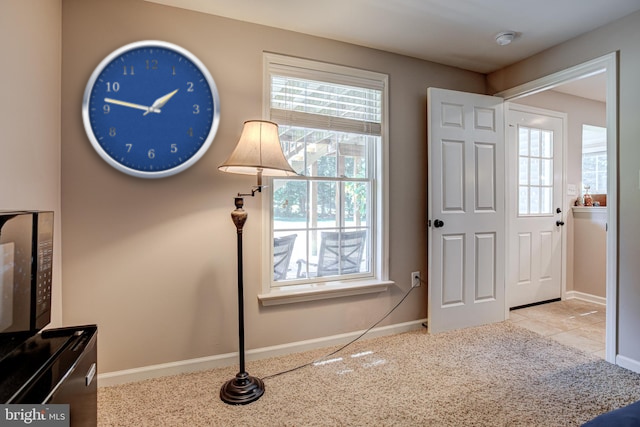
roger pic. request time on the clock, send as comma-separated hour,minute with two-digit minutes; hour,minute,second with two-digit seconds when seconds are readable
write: 1,47
